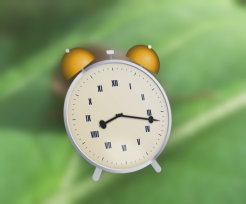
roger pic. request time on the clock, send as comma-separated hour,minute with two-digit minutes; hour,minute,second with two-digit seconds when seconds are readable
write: 8,17
